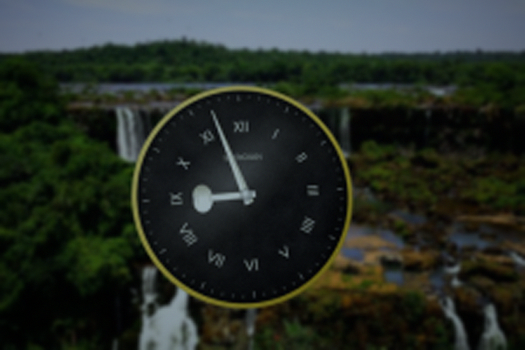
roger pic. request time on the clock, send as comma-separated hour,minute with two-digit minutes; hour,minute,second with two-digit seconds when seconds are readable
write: 8,57
